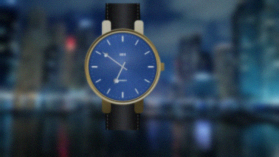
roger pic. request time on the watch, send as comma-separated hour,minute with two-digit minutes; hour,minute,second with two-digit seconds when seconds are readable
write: 6,51
